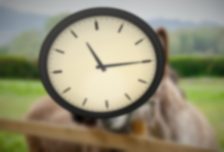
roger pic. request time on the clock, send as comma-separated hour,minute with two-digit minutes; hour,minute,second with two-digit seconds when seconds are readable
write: 11,15
